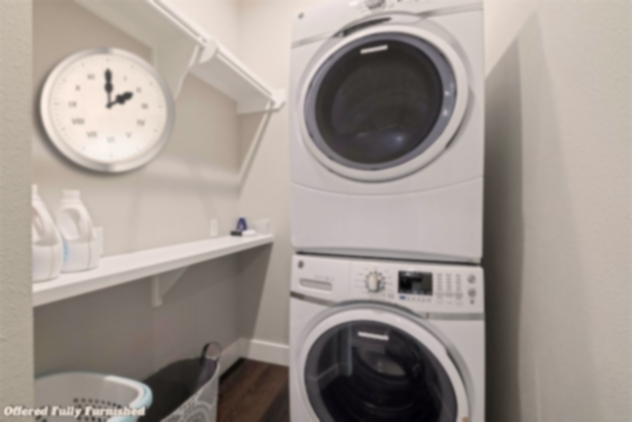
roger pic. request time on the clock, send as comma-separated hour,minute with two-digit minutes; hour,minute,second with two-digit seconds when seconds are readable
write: 2,00
